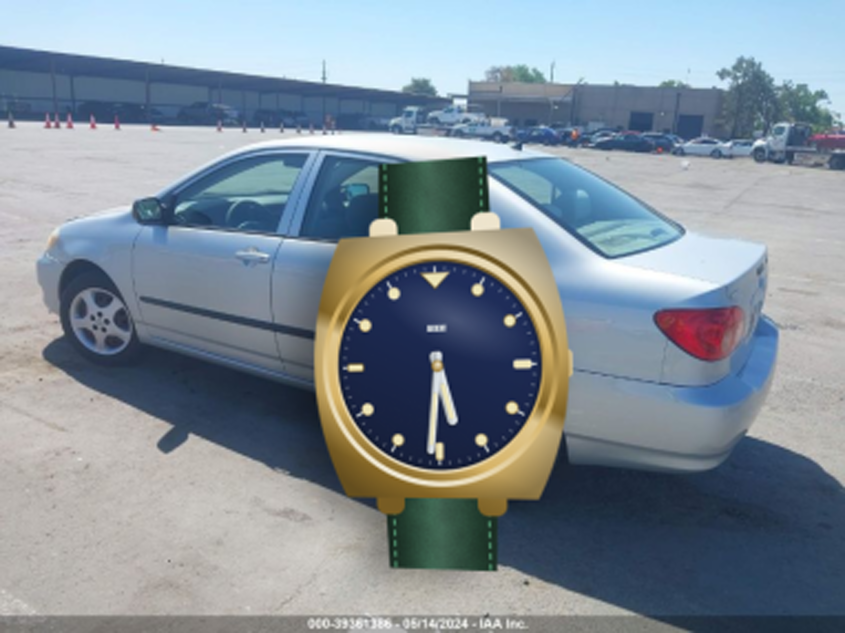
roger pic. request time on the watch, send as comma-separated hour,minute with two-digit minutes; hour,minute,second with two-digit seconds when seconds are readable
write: 5,31
